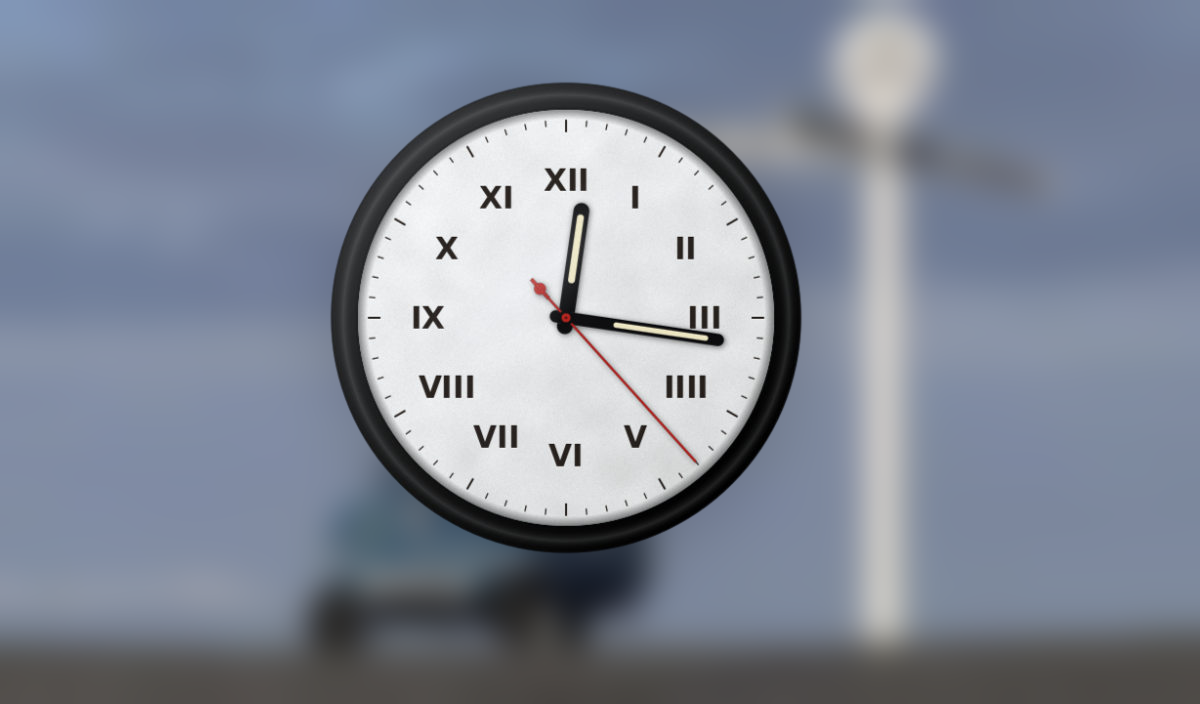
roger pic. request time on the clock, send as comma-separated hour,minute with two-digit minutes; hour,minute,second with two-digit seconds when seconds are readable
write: 12,16,23
